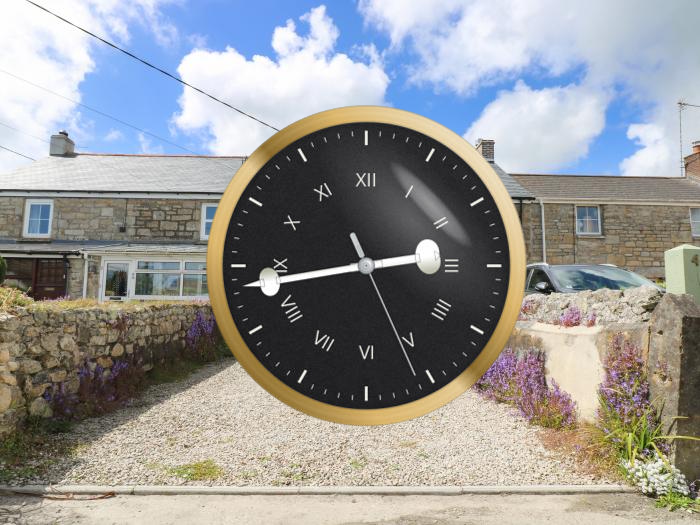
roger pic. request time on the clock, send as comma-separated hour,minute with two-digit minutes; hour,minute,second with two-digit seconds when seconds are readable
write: 2,43,26
